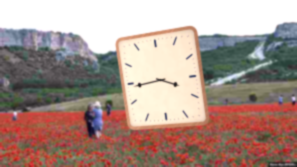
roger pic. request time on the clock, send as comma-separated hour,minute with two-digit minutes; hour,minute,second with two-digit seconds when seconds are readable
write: 3,44
